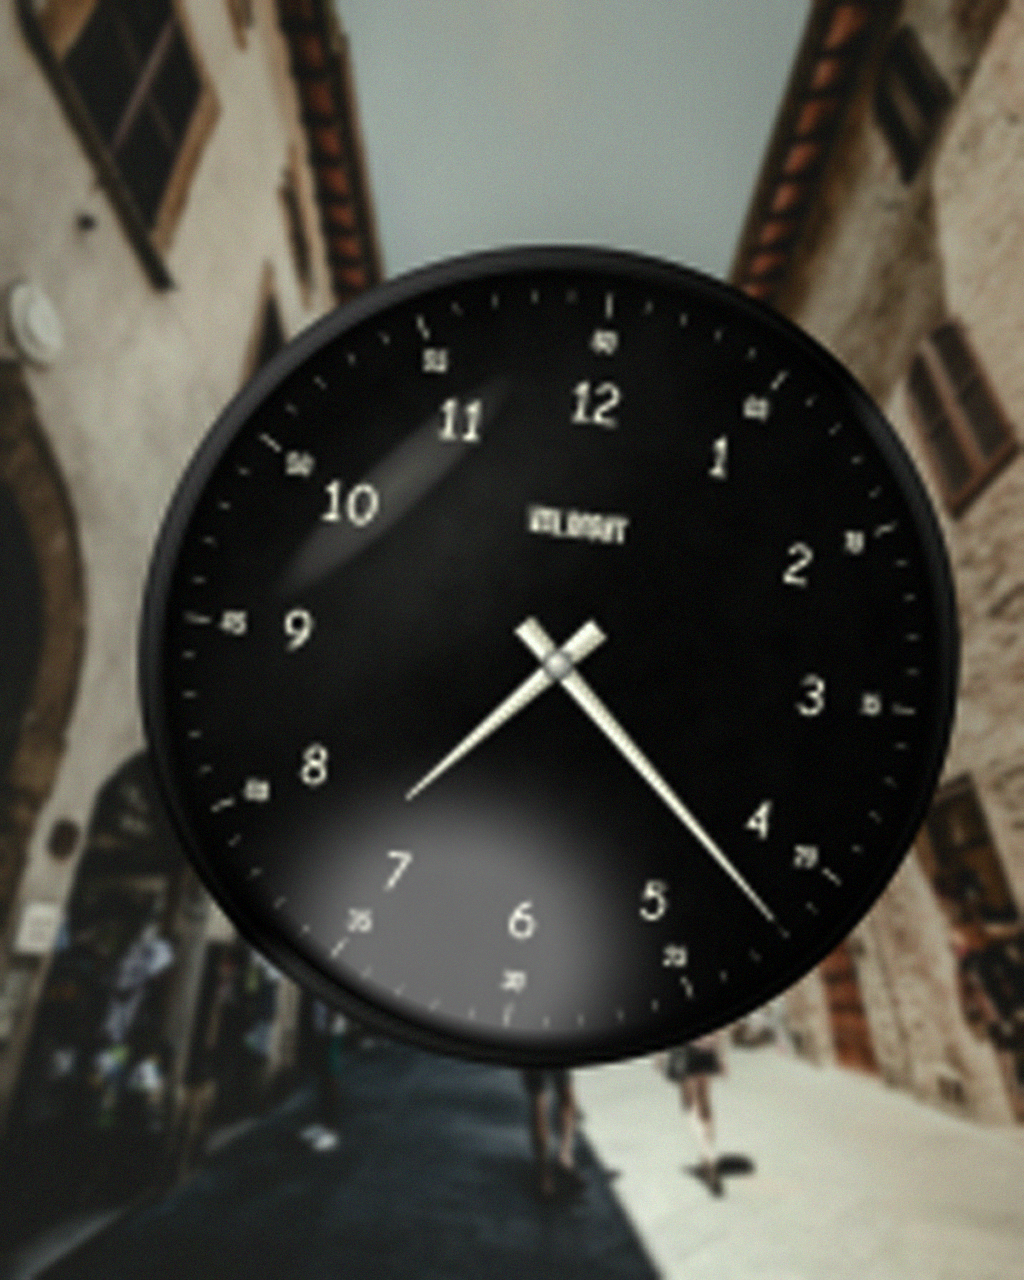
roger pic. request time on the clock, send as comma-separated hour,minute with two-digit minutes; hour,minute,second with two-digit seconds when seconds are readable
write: 7,22
